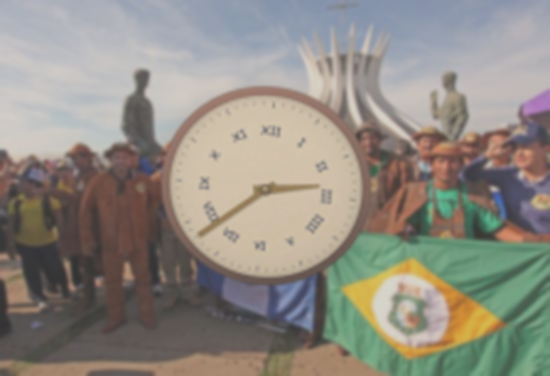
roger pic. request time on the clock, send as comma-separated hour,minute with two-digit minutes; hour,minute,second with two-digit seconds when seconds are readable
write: 2,38
